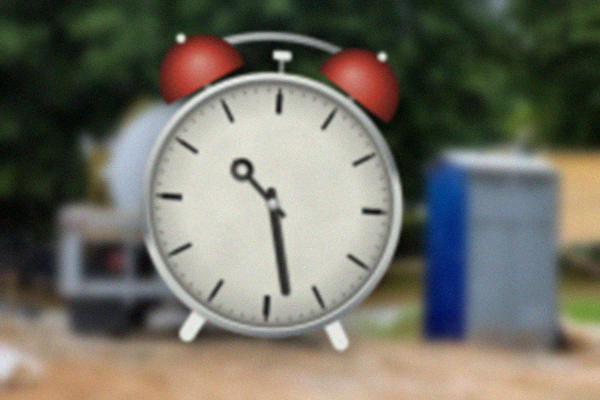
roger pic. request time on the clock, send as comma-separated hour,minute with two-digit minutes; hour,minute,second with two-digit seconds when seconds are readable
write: 10,28
